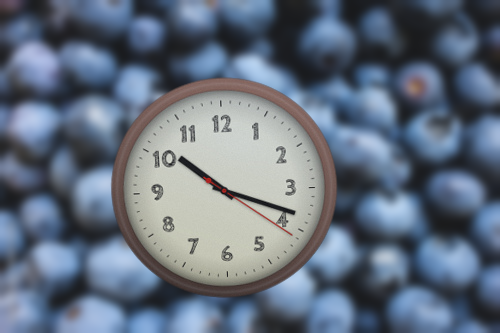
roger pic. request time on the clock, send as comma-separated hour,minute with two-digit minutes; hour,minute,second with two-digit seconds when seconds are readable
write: 10,18,21
